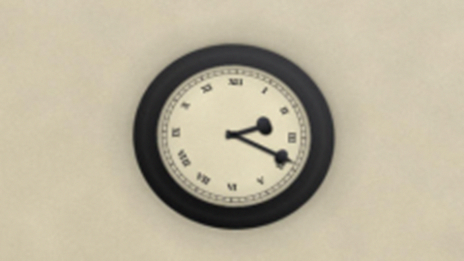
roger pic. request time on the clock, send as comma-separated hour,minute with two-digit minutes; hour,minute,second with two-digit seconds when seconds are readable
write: 2,19
